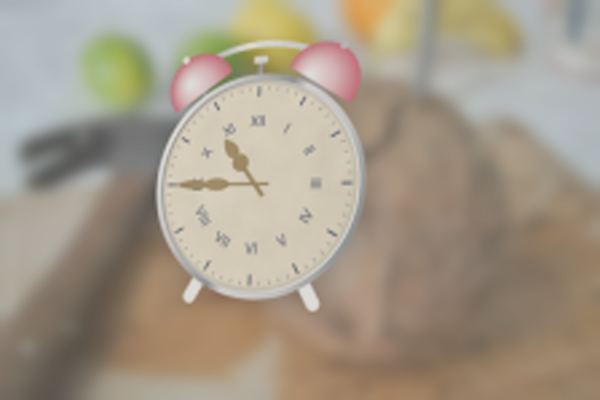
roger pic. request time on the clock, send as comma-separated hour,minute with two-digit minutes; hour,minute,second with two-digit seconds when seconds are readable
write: 10,45
